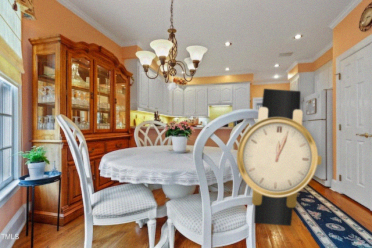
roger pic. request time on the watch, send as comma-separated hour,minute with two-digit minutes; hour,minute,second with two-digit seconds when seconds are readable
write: 12,03
